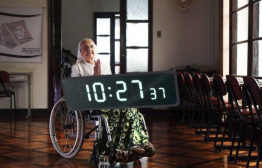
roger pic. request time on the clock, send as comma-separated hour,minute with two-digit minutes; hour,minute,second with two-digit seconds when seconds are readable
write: 10,27,37
